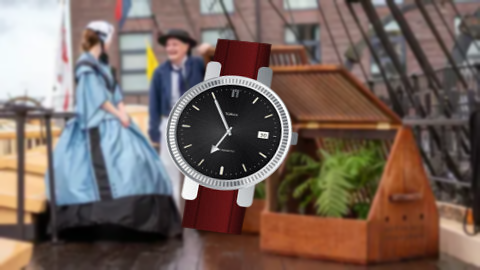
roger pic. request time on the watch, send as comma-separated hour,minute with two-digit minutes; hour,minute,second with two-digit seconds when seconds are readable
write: 6,55
